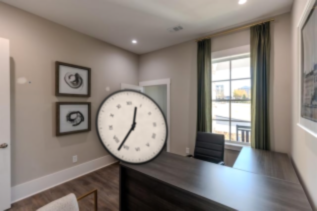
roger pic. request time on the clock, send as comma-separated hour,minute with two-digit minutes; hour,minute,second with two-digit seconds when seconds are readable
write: 12,37
